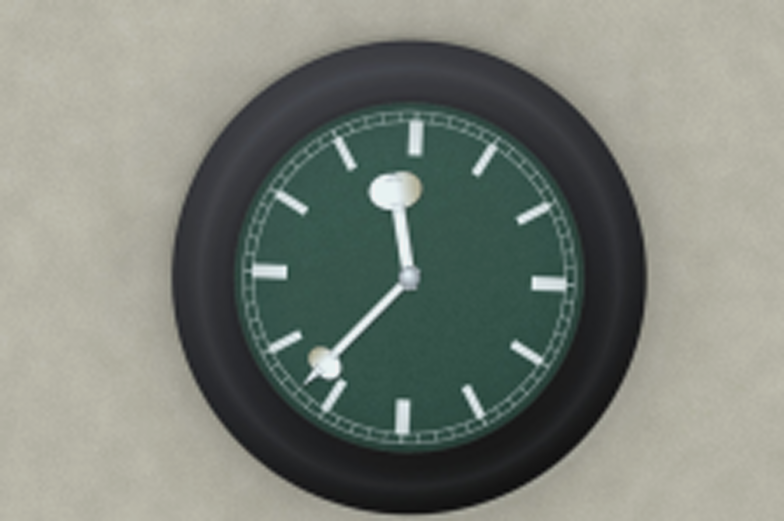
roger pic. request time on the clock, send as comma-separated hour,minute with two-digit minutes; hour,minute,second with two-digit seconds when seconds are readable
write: 11,37
